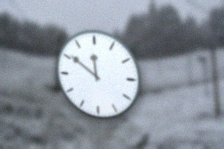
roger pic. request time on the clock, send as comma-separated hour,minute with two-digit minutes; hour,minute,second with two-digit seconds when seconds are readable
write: 11,51
